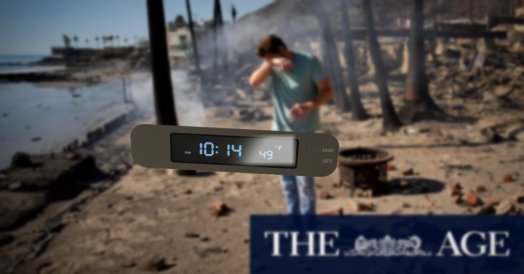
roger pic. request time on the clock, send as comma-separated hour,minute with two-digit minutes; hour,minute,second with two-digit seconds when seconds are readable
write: 10,14
